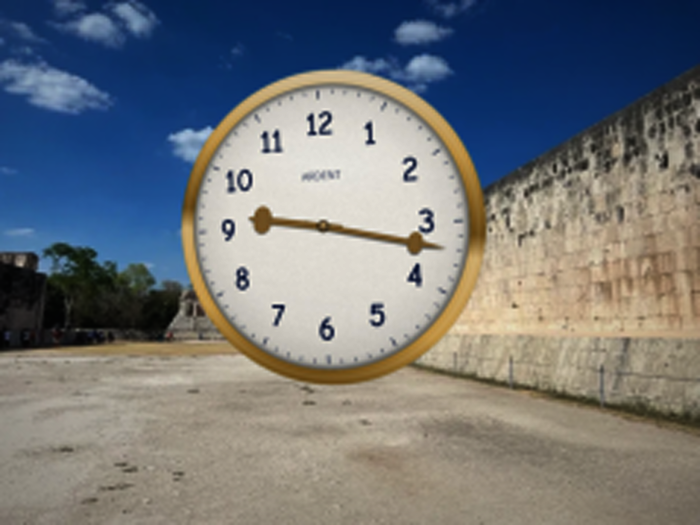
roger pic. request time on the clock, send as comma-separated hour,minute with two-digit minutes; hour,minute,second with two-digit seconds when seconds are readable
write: 9,17
